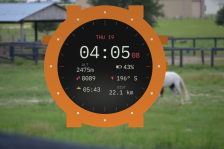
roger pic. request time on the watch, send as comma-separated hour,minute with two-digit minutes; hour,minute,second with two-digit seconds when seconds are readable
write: 4,05,08
